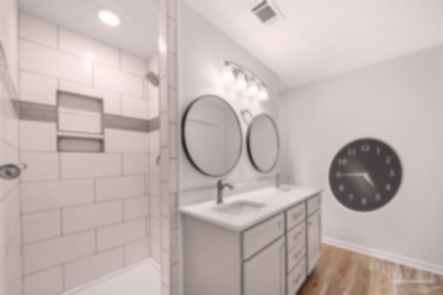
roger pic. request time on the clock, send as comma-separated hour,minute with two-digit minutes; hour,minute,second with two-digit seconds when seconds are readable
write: 4,45
